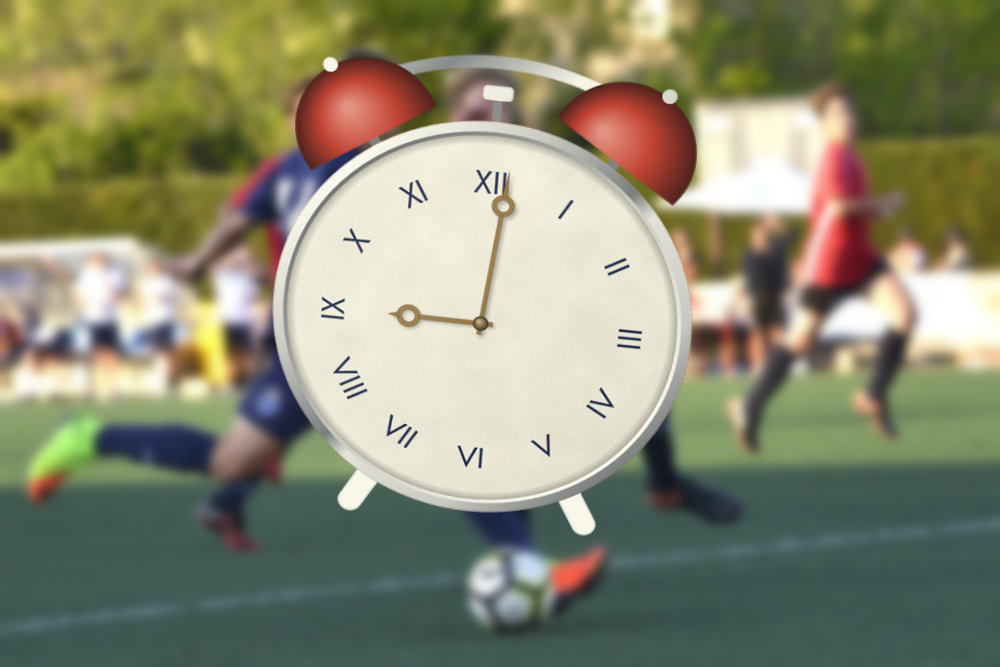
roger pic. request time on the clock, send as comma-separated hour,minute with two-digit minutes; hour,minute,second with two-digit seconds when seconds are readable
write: 9,01
